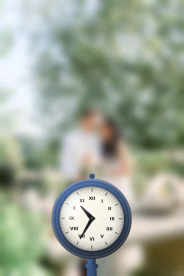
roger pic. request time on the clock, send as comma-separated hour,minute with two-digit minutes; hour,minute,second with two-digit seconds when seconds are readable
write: 10,35
